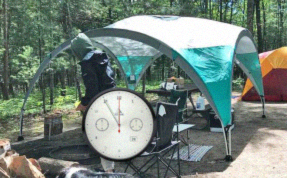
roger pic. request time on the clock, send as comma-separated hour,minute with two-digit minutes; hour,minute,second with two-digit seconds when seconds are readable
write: 11,55
